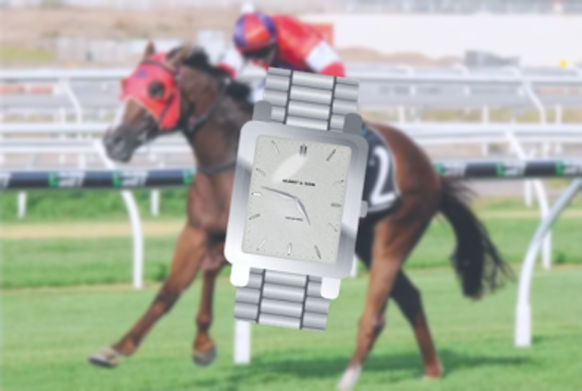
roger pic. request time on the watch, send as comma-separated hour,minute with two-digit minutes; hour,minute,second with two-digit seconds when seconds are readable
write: 4,47
